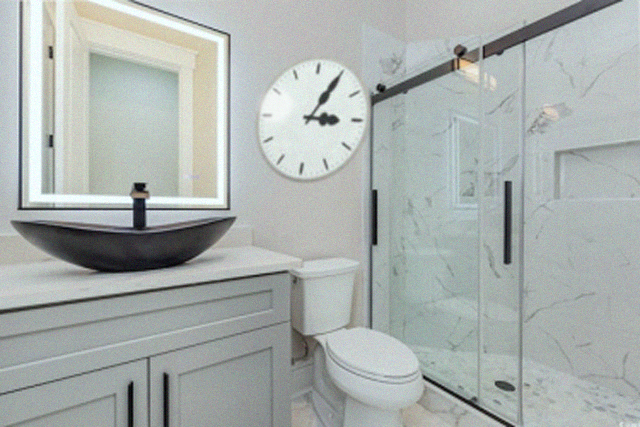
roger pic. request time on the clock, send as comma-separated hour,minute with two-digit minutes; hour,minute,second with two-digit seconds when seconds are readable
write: 3,05
